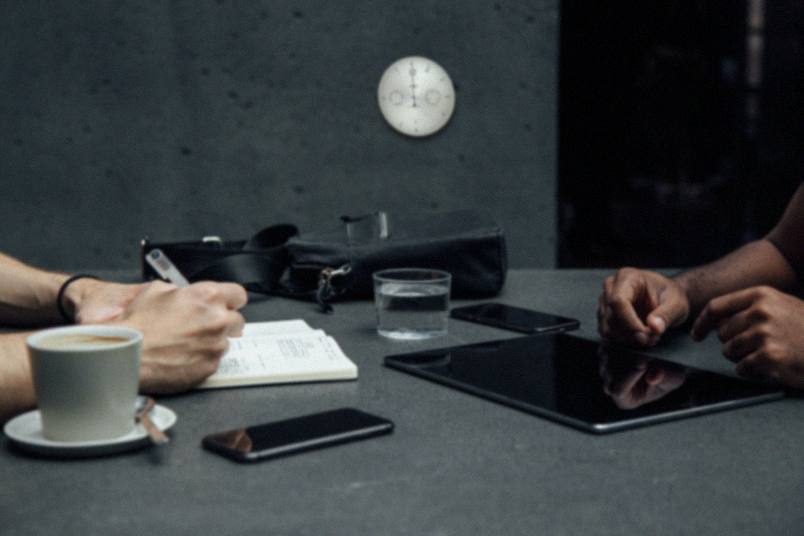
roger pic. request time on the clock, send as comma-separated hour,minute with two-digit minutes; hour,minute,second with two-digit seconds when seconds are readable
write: 4,43
